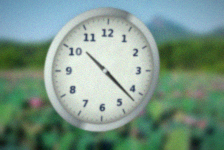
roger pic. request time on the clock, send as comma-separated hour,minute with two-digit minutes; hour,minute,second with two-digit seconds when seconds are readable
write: 10,22
